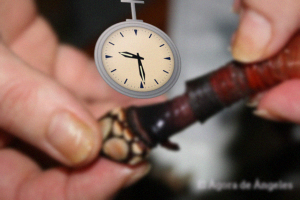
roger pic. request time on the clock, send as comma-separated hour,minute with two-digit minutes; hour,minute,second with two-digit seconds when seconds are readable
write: 9,29
